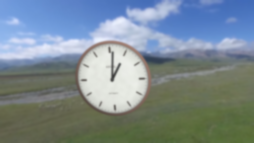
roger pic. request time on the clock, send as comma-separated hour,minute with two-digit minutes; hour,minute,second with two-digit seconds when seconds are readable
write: 1,01
